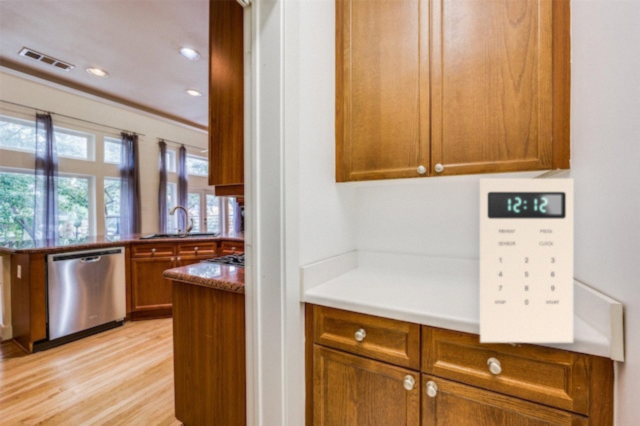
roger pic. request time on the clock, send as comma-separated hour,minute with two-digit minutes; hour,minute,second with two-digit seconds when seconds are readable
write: 12,12
